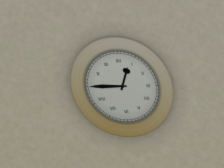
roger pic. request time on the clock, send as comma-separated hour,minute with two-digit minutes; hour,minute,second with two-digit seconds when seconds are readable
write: 12,45
